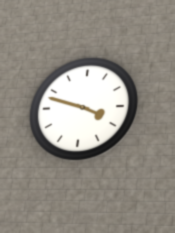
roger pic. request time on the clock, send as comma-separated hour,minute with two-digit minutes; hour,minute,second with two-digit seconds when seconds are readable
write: 3,48
